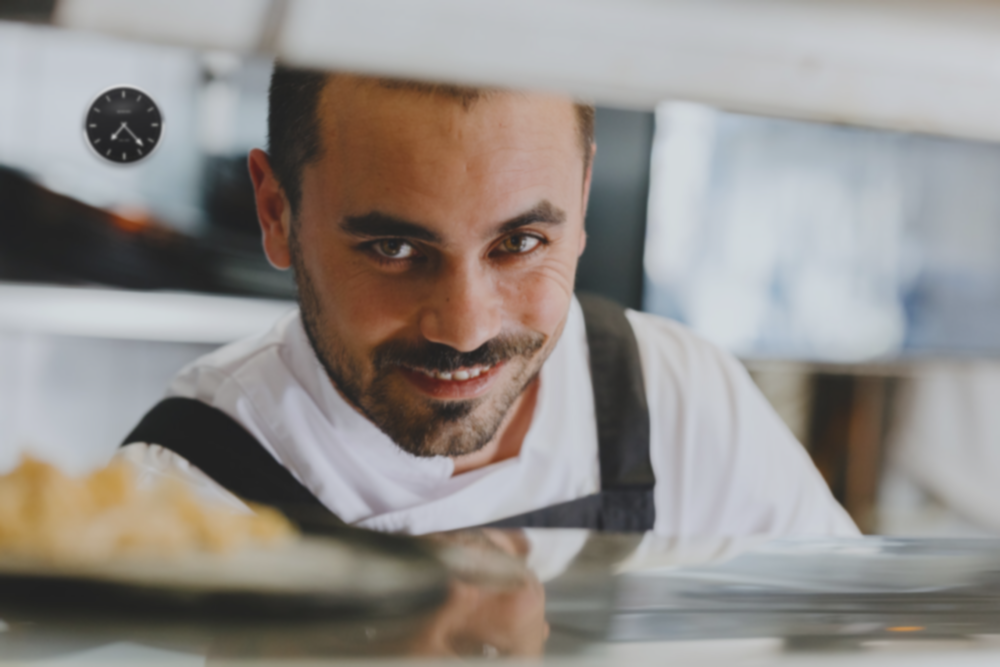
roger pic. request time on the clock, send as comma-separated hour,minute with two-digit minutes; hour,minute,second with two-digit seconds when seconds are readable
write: 7,23
